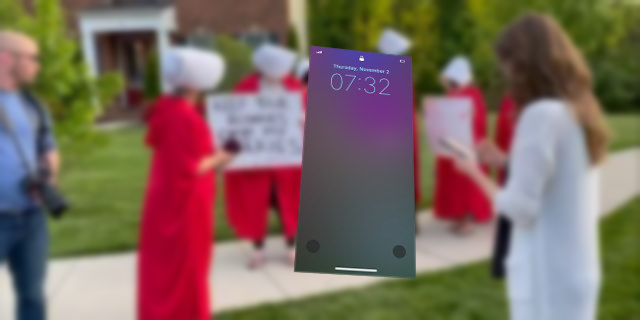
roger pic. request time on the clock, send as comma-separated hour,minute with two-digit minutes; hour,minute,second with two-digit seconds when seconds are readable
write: 7,32
